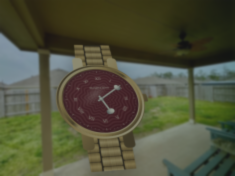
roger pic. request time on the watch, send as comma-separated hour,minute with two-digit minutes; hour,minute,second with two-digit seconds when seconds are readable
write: 5,09
